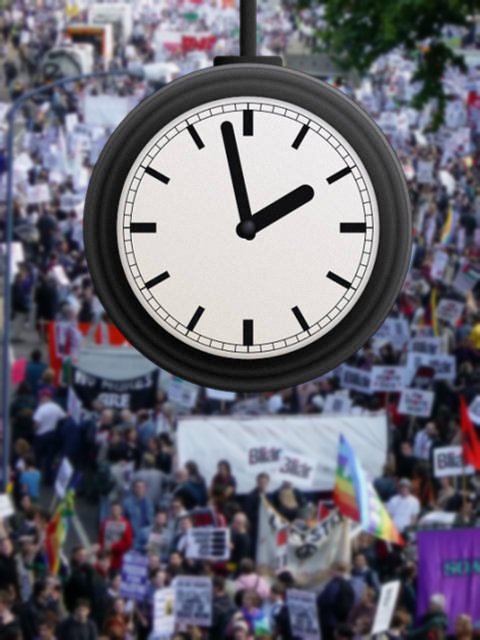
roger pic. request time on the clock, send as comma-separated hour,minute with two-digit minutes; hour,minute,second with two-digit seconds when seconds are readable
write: 1,58
